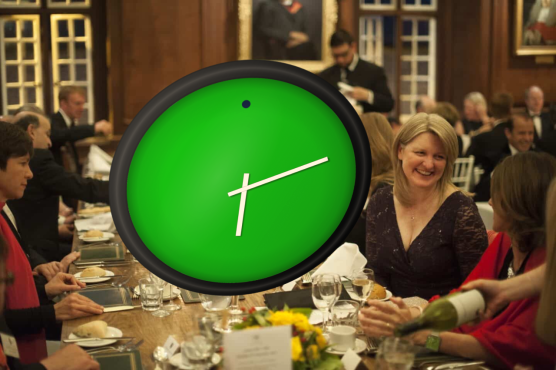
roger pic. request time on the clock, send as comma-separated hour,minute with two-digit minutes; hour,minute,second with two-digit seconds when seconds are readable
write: 6,12
